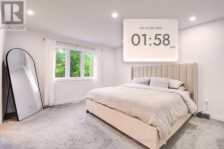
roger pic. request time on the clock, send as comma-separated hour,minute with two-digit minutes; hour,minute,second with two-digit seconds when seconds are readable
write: 1,58
